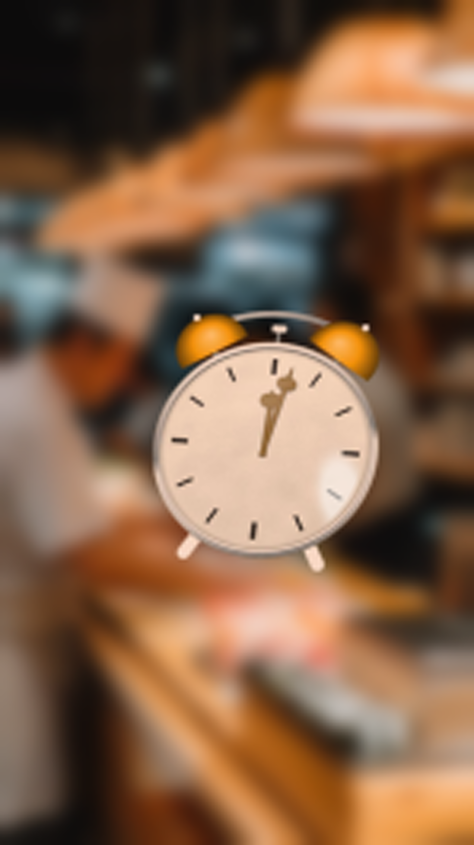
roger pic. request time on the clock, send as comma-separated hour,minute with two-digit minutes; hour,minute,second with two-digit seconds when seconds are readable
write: 12,02
